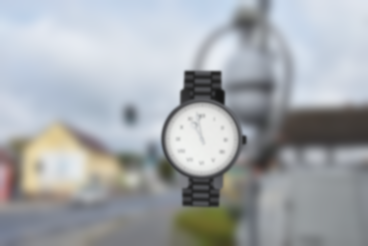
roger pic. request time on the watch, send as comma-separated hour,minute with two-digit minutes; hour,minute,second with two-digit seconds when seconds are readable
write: 10,58
